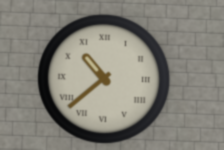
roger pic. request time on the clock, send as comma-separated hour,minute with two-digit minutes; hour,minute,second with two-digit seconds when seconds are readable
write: 10,38
